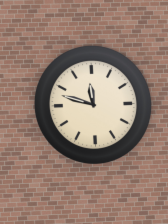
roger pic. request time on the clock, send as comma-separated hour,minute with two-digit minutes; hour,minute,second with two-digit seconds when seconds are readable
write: 11,48
